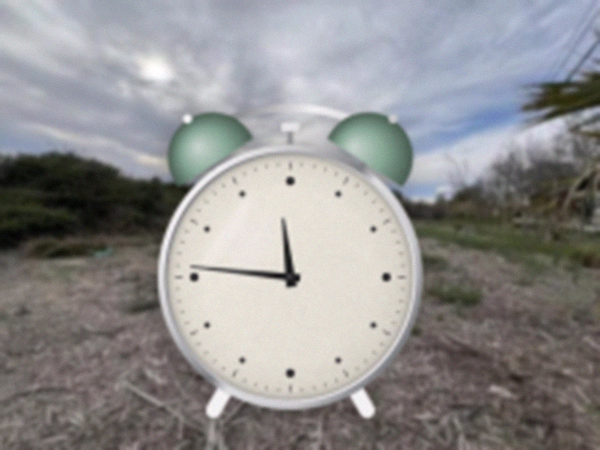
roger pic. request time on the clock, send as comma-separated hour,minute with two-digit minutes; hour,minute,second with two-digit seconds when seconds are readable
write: 11,46
